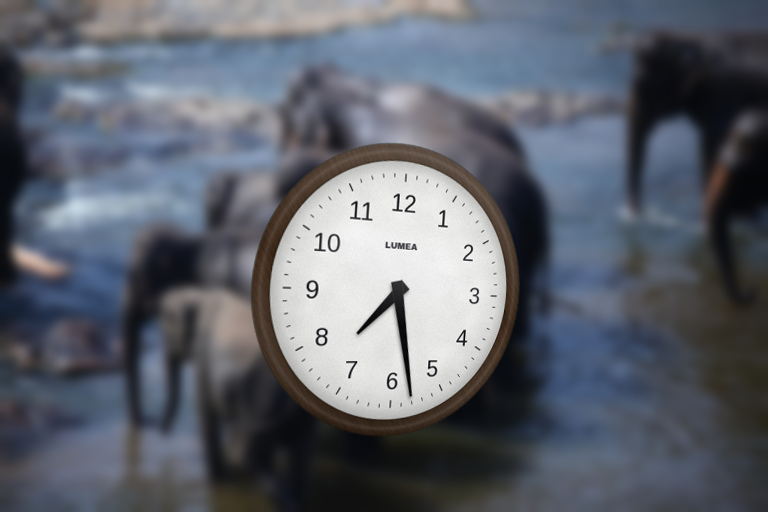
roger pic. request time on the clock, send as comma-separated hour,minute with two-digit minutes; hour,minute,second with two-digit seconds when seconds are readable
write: 7,28
